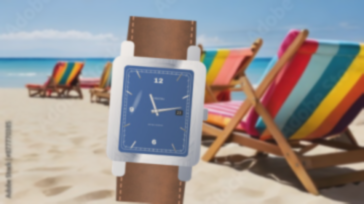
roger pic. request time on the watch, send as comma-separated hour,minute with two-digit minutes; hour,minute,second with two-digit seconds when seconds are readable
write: 11,13
